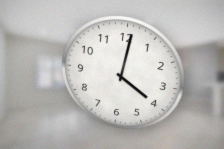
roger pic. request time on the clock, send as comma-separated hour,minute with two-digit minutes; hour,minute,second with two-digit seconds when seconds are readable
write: 4,01
